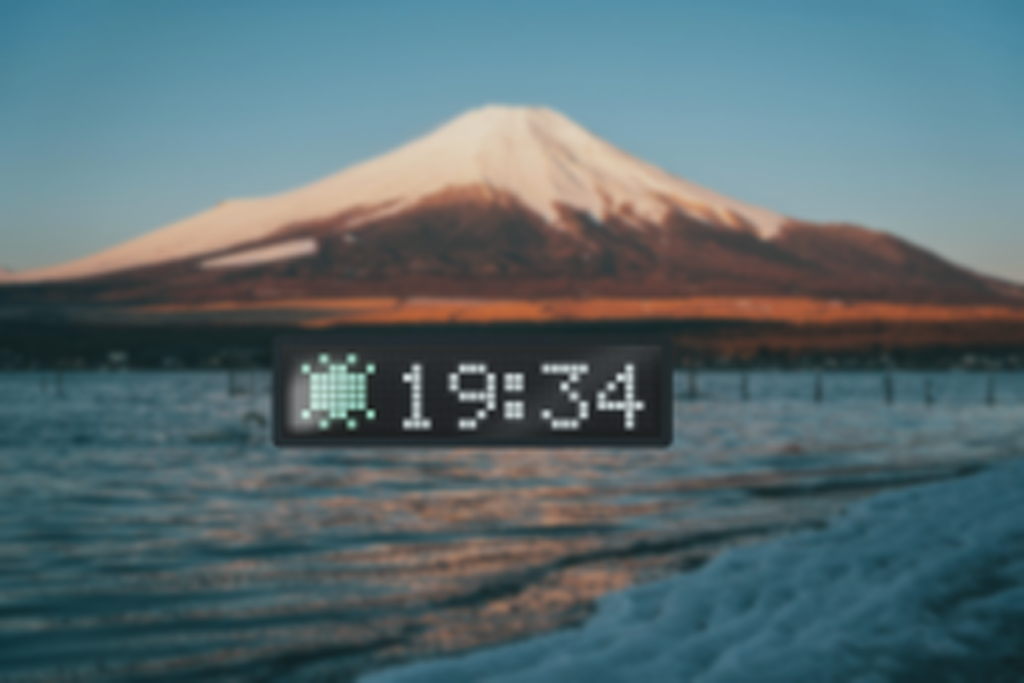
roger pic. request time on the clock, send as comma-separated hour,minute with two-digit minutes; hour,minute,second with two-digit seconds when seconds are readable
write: 19,34
